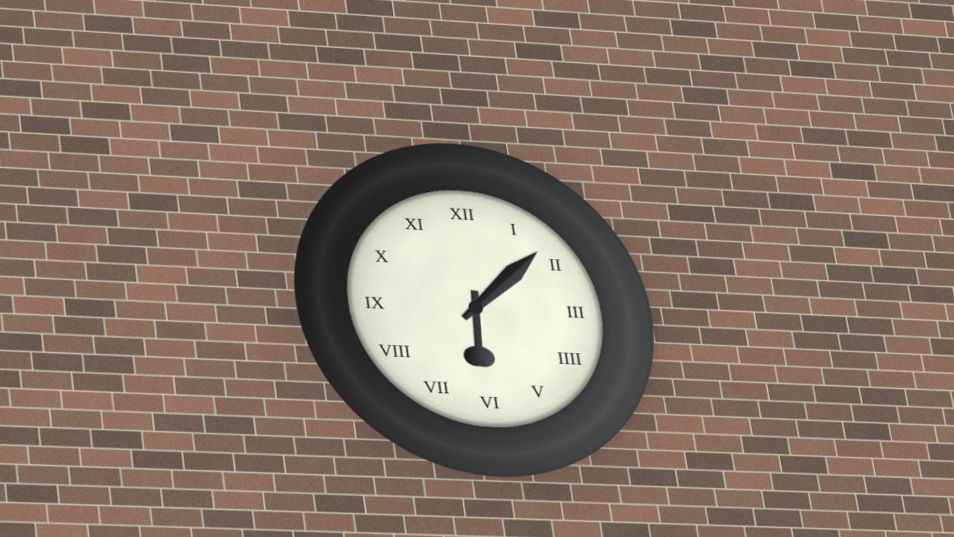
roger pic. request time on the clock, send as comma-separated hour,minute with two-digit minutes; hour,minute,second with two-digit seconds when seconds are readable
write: 6,08
